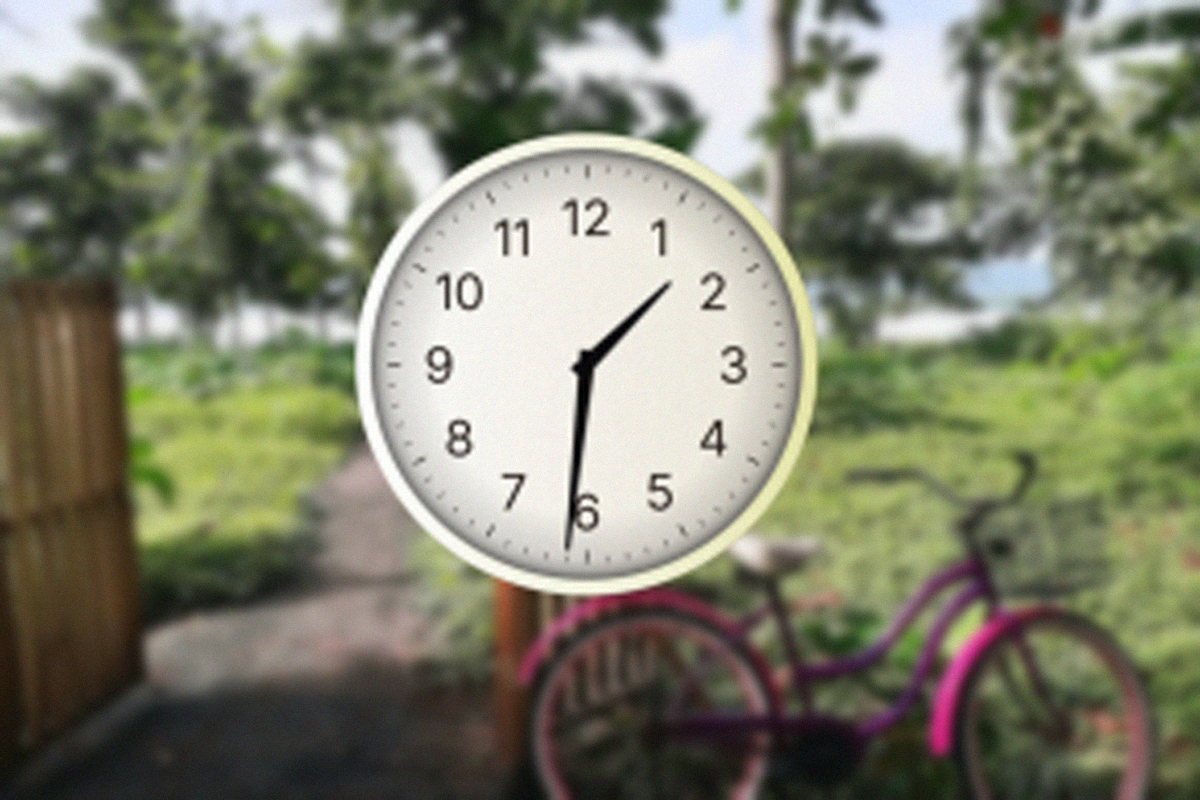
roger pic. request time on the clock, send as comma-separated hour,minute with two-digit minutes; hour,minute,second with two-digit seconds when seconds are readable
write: 1,31
